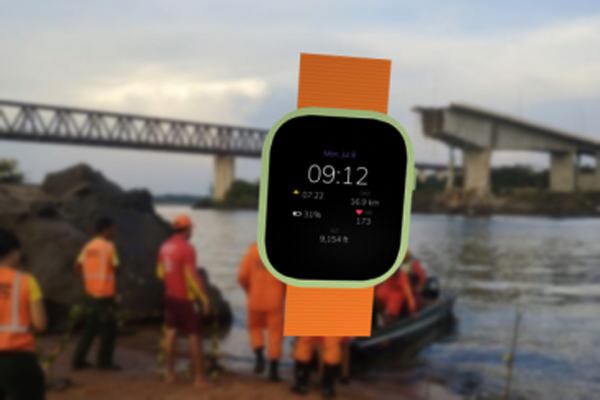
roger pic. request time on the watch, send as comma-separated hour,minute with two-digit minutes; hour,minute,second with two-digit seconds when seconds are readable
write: 9,12
